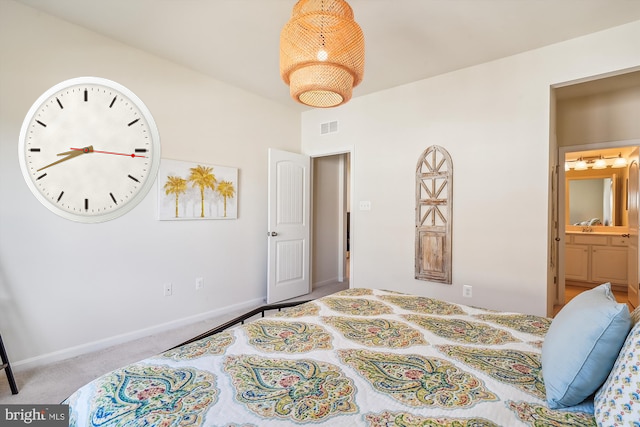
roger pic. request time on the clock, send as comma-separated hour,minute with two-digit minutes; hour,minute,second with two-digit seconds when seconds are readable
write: 8,41,16
